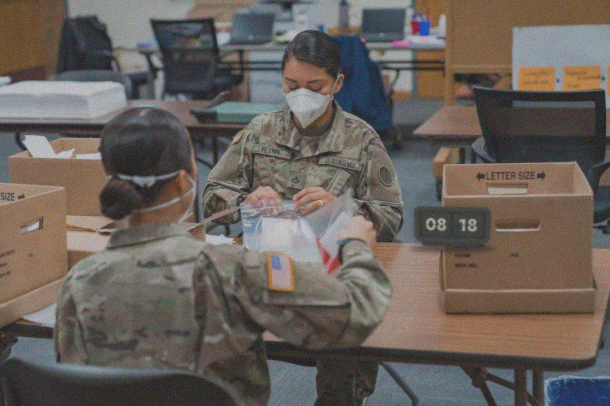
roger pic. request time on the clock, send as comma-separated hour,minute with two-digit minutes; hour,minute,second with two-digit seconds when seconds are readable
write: 8,18
